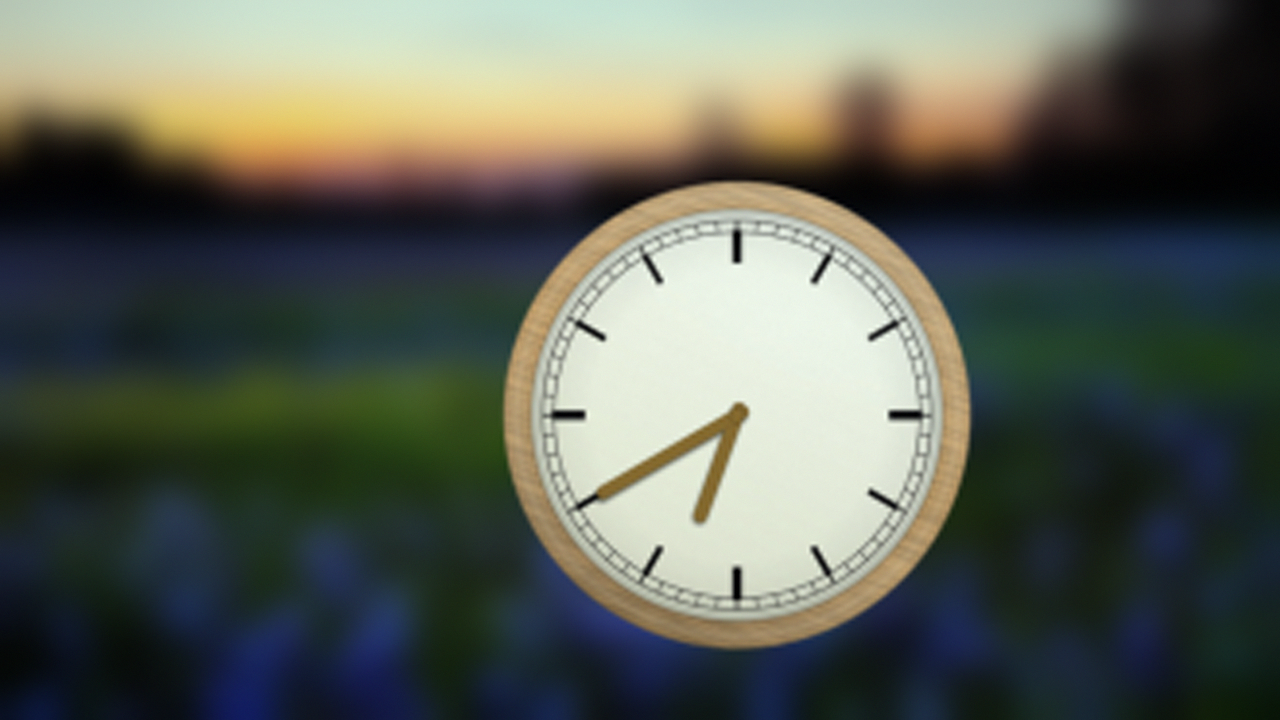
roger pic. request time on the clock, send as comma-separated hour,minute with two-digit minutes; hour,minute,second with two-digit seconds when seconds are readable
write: 6,40
